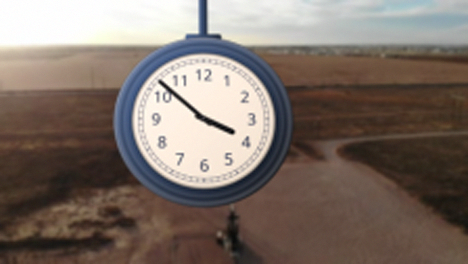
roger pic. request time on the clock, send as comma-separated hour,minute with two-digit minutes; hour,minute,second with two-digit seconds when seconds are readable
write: 3,52
